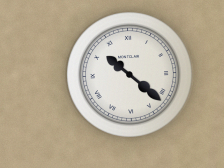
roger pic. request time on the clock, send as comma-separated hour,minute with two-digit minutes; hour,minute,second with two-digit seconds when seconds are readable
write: 10,22
